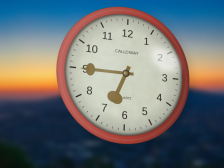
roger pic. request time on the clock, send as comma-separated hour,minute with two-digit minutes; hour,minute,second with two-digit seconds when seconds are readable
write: 6,45
